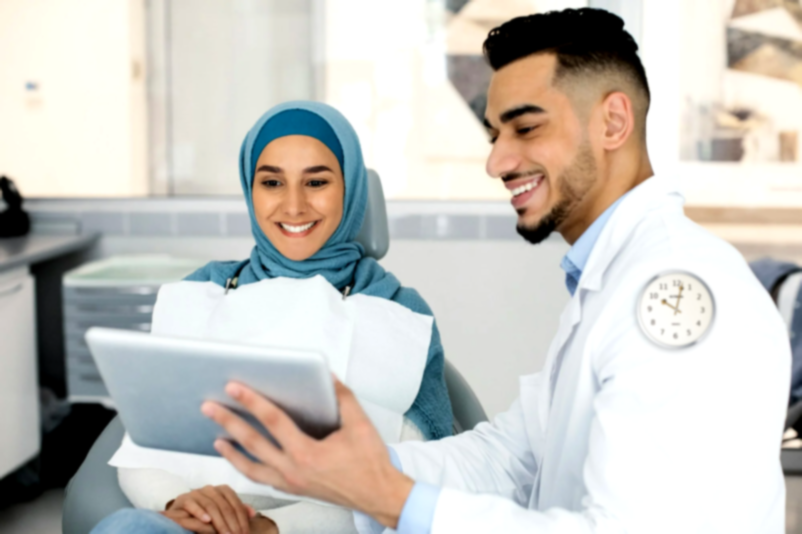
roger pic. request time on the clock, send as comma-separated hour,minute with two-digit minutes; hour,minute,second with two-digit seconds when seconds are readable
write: 10,02
